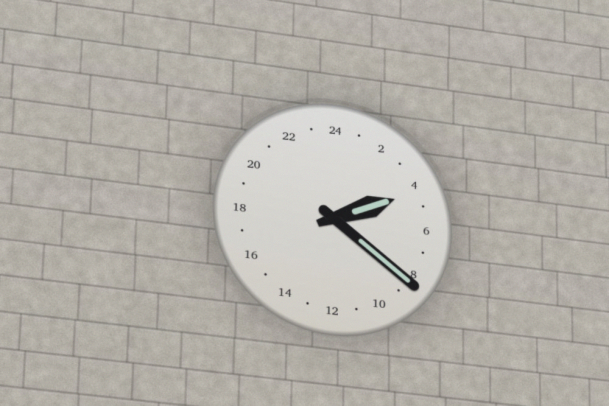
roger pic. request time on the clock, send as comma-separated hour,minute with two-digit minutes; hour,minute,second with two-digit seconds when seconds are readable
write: 4,21
